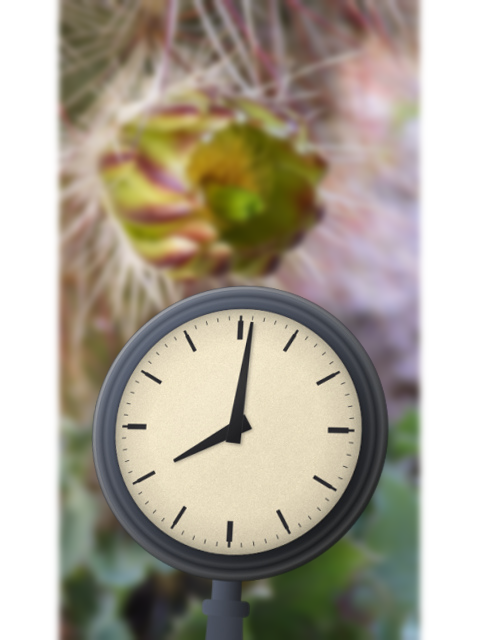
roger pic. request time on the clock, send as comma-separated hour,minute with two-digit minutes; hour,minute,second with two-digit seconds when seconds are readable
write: 8,01
